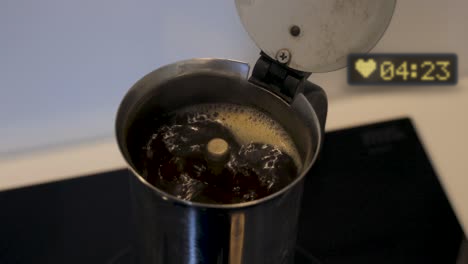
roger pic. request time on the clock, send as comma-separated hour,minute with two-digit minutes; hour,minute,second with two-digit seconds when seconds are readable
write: 4,23
